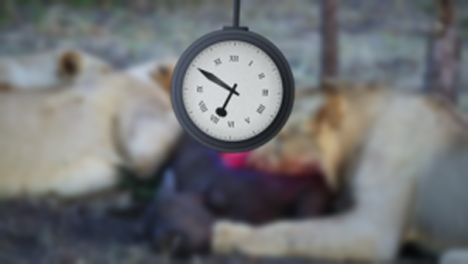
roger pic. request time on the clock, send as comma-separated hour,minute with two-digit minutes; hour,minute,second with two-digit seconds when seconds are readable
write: 6,50
